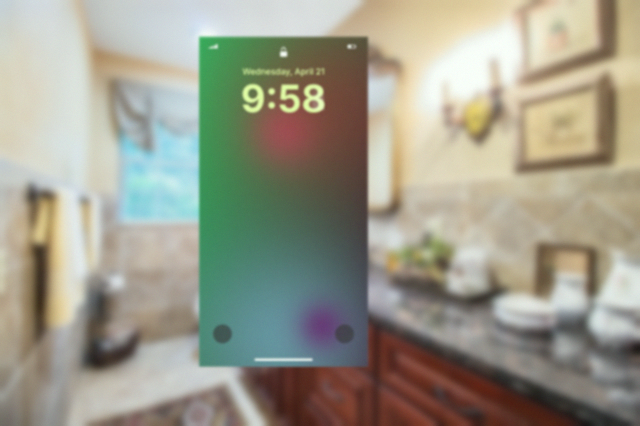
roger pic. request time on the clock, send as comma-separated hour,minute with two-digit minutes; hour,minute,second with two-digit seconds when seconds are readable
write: 9,58
